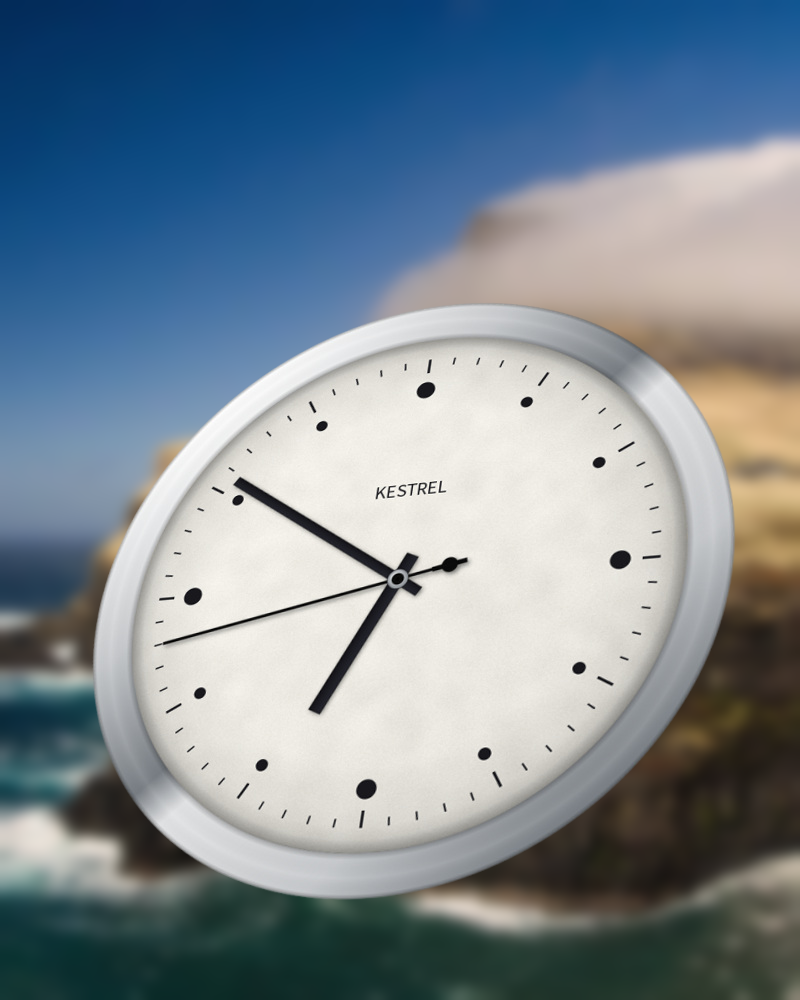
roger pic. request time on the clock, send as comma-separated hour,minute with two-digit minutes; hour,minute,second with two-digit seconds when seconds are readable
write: 6,50,43
